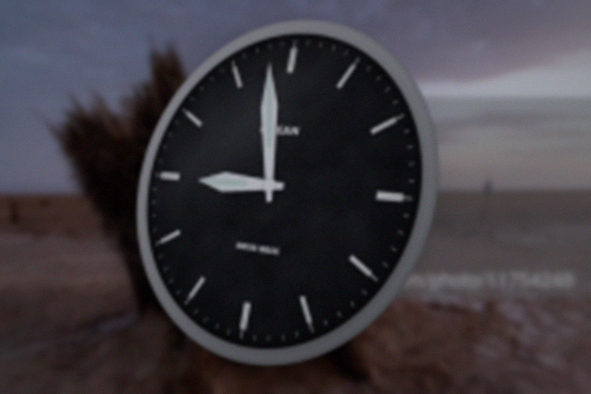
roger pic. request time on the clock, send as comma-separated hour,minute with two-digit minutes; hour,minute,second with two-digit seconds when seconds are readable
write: 8,58
